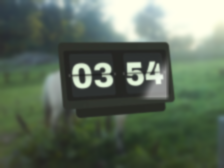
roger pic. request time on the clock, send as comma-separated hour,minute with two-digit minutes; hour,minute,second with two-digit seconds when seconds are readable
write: 3,54
